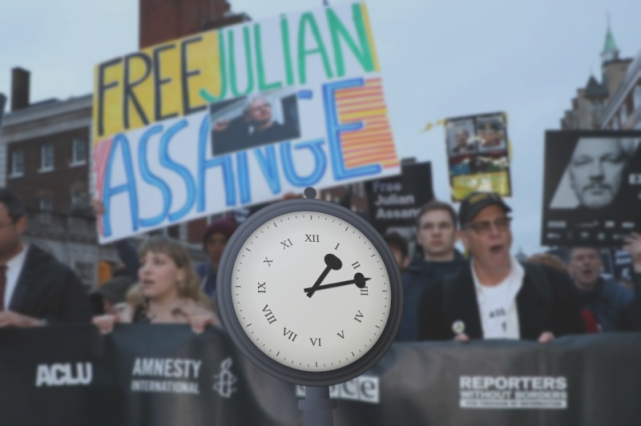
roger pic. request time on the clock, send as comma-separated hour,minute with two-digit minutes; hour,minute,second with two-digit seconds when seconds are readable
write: 1,13
